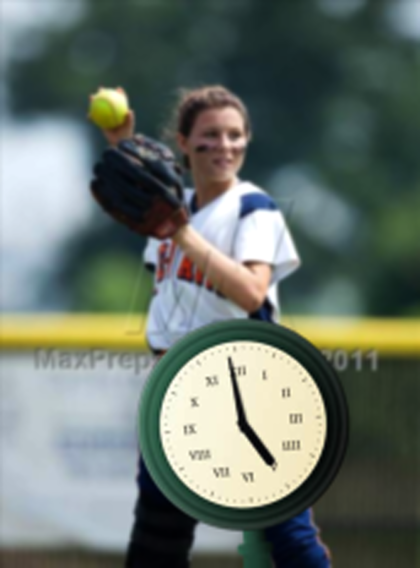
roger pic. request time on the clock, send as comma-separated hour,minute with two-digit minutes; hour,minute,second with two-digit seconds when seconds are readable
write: 4,59
